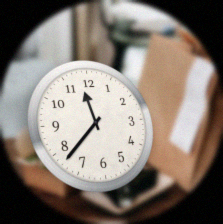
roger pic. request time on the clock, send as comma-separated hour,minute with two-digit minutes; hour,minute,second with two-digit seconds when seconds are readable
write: 11,38
